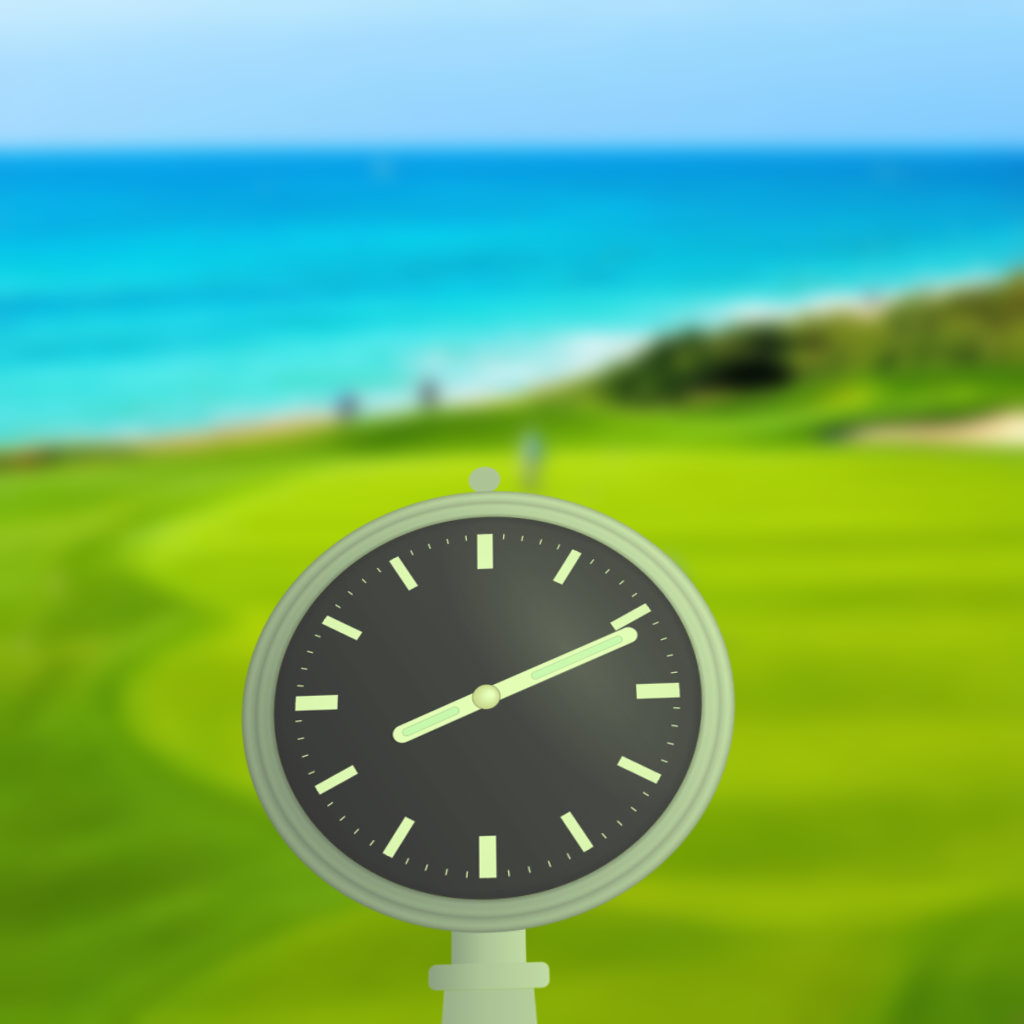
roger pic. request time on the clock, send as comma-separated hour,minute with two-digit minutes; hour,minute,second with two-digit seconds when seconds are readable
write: 8,11
